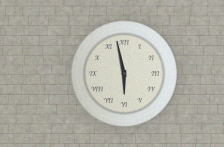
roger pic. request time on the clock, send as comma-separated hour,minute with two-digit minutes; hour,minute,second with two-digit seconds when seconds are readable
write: 5,58
